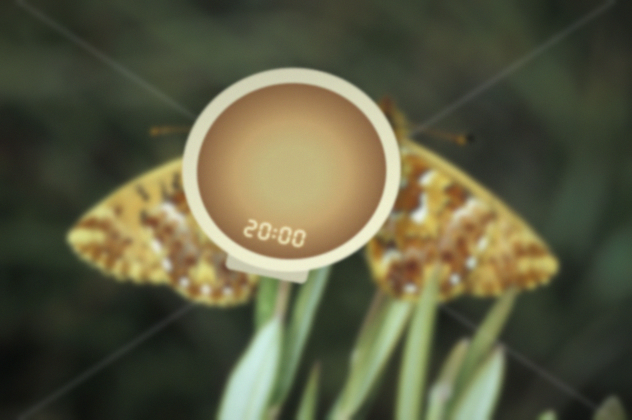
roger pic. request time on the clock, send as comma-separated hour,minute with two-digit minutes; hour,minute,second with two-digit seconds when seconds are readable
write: 20,00
